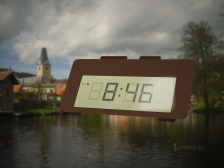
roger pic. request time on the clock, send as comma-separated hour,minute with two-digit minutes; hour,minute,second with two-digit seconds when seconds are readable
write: 8,46
